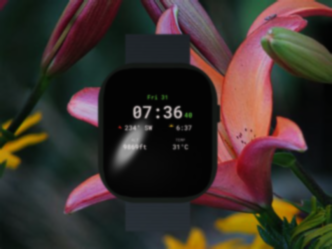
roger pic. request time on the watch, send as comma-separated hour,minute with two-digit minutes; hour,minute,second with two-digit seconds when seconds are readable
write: 7,36
